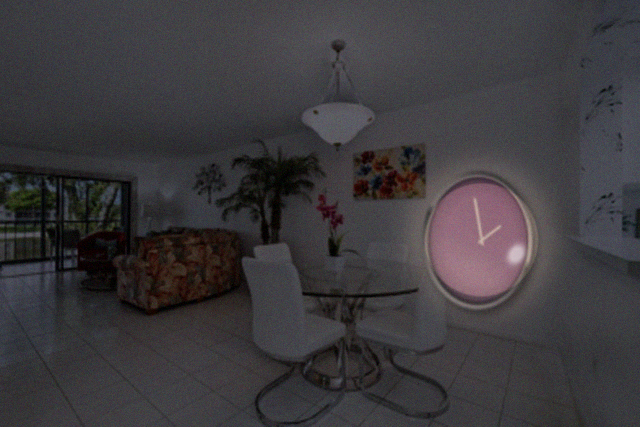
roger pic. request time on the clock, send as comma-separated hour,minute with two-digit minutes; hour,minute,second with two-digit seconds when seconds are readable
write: 1,58
